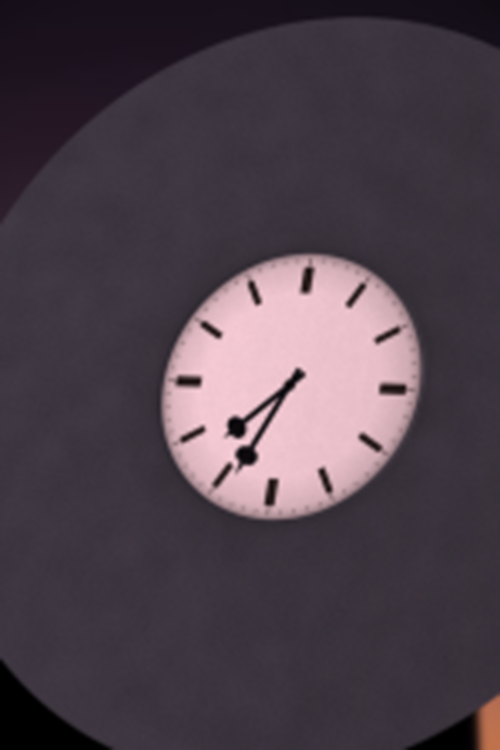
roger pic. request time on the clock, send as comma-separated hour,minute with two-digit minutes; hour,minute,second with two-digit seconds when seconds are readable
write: 7,34
